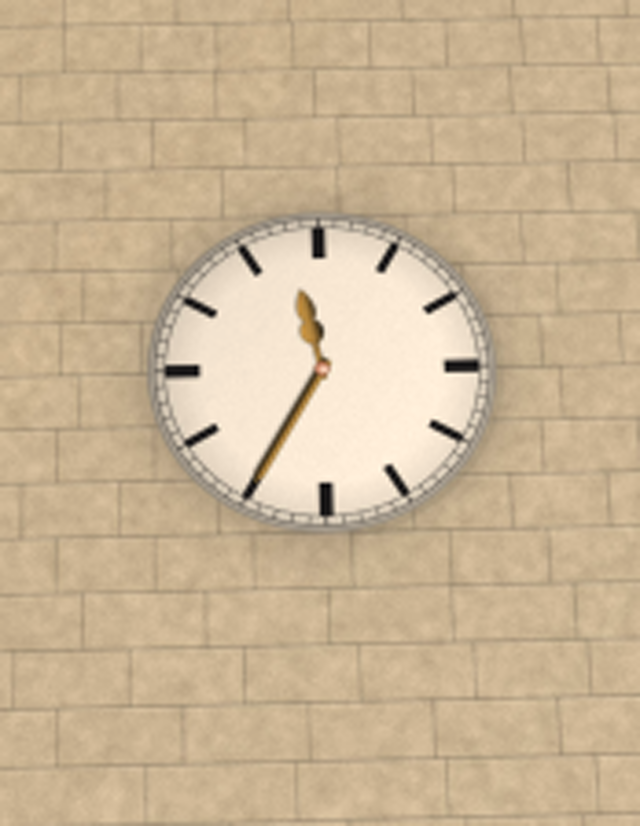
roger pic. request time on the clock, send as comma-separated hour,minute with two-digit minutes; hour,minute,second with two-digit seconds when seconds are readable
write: 11,35
